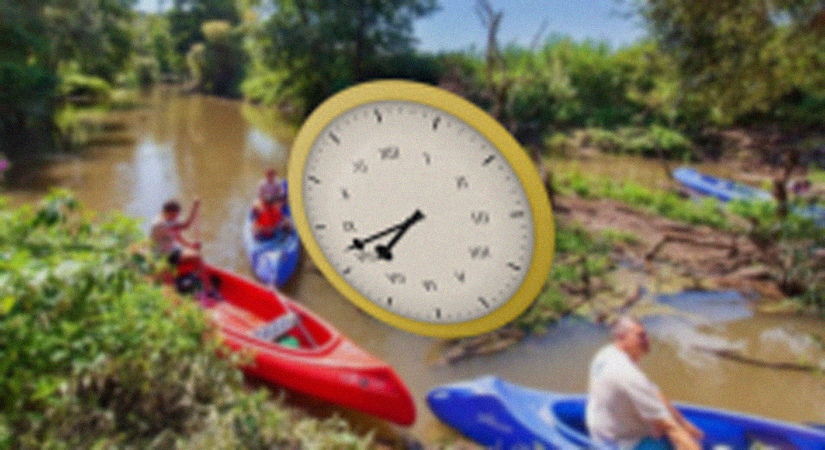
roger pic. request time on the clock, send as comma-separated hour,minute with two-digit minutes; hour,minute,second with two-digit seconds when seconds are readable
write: 7,42
